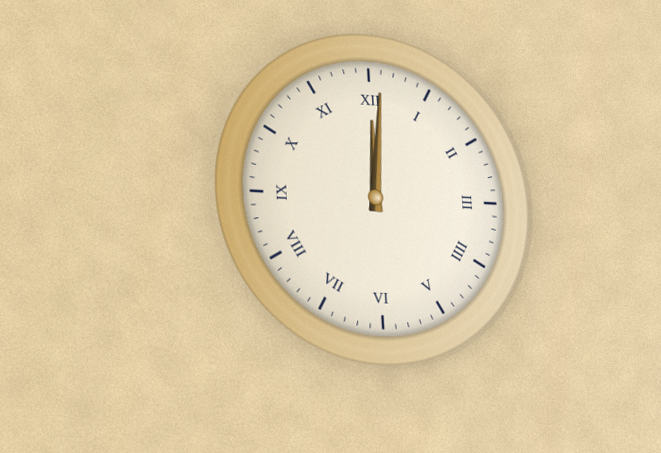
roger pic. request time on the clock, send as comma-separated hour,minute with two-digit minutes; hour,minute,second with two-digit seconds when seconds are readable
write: 12,01
